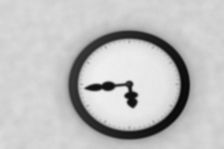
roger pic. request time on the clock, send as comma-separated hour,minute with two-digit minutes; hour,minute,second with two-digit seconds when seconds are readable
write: 5,44
